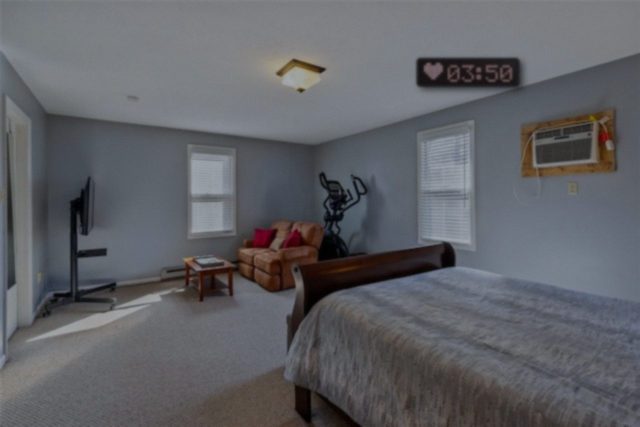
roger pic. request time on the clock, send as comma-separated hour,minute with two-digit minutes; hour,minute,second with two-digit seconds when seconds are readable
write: 3,50
